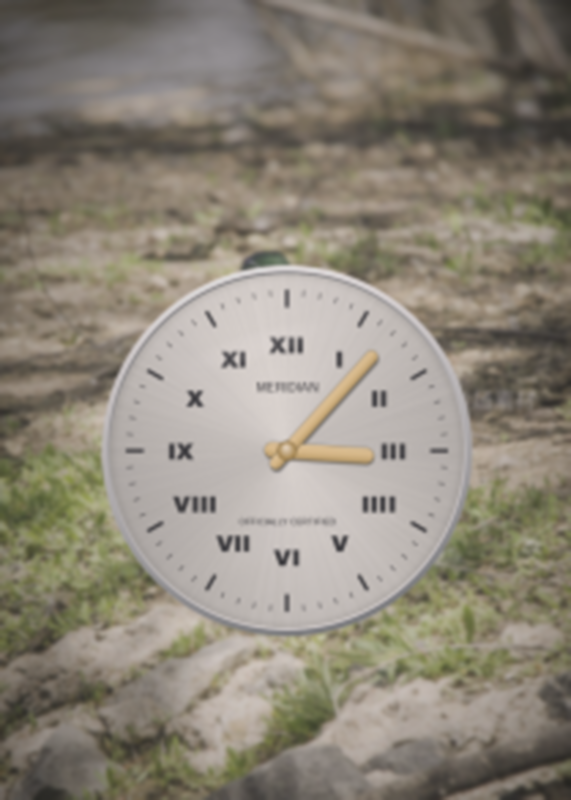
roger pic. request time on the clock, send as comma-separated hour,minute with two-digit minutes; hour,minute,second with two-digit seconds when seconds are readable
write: 3,07
